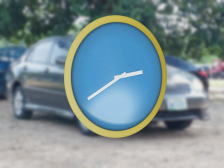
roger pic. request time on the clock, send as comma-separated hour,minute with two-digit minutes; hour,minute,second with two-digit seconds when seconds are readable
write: 2,40
